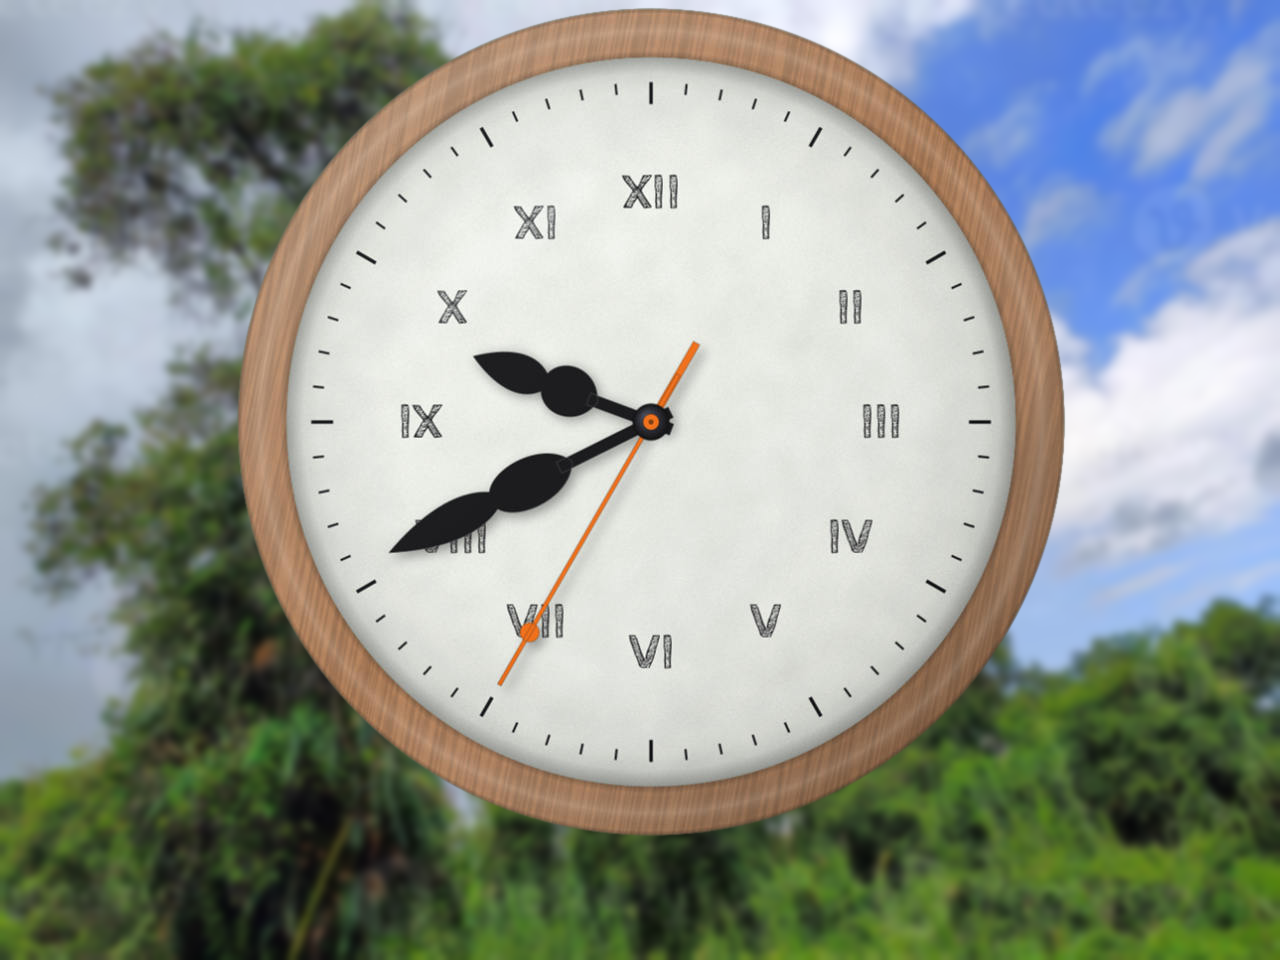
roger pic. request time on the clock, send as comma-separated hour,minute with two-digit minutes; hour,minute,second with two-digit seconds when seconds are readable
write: 9,40,35
